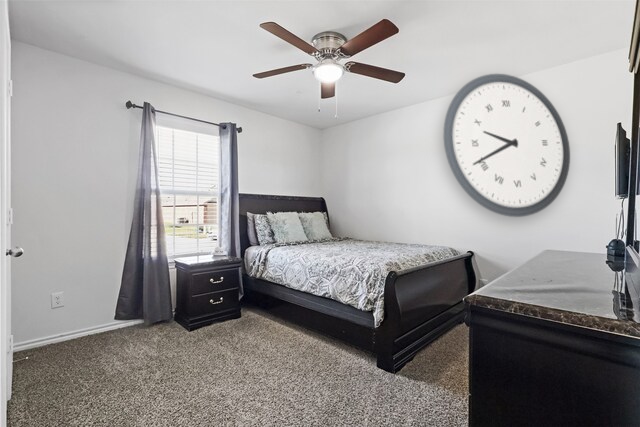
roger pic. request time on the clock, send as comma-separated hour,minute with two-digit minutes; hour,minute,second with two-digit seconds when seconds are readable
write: 9,41
